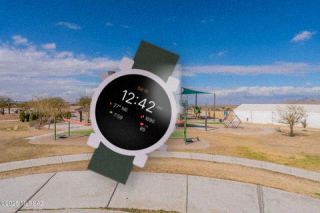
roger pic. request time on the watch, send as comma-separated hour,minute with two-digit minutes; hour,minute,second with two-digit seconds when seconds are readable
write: 12,42
